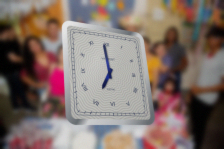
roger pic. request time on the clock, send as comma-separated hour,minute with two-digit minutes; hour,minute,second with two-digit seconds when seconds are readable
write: 6,59
